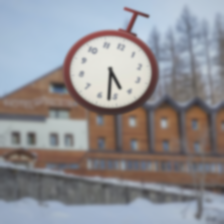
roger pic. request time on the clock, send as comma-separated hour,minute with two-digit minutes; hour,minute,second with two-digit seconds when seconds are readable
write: 4,27
